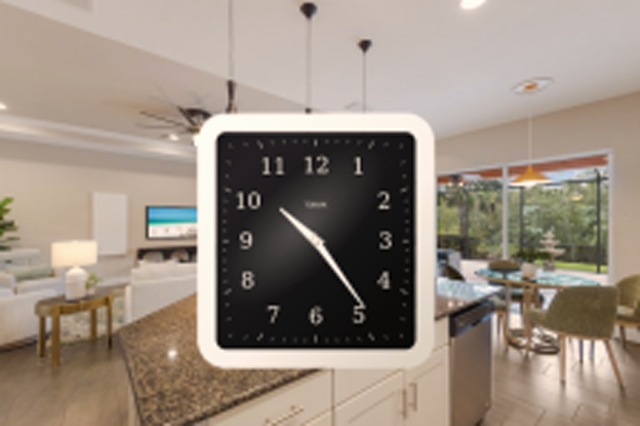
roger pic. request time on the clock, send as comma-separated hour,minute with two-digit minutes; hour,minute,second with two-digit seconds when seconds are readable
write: 10,24
